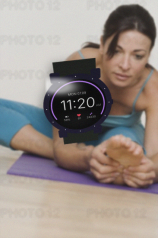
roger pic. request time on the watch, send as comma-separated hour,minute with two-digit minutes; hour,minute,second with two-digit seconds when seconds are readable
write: 11,20
